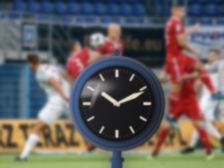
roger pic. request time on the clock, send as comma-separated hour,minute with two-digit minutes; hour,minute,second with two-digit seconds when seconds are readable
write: 10,11
